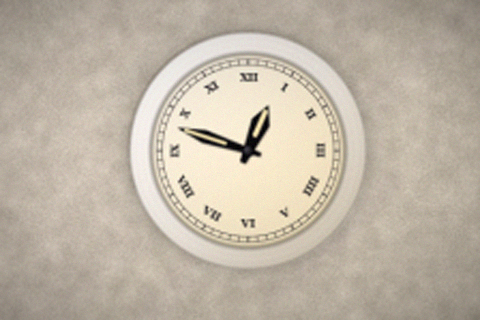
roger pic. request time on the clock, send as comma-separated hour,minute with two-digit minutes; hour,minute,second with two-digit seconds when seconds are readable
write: 12,48
